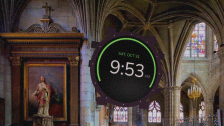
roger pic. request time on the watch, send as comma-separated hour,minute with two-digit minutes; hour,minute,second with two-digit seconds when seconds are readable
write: 9,53
